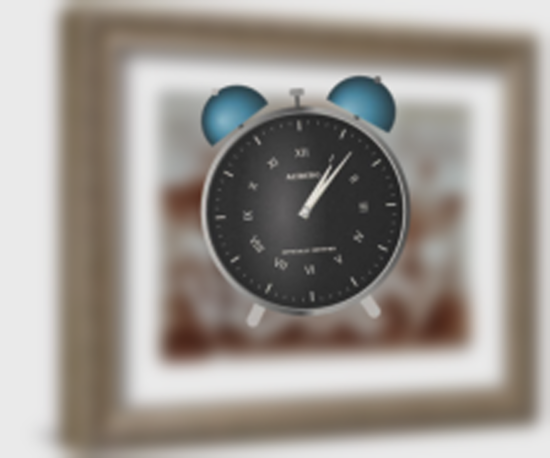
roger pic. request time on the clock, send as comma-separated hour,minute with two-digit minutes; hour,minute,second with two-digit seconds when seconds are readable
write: 1,07
